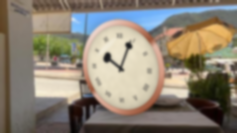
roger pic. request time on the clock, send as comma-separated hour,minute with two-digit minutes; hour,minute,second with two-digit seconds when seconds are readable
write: 10,04
